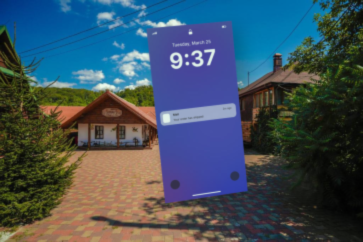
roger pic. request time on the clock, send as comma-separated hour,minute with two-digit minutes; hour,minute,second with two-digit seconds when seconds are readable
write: 9,37
